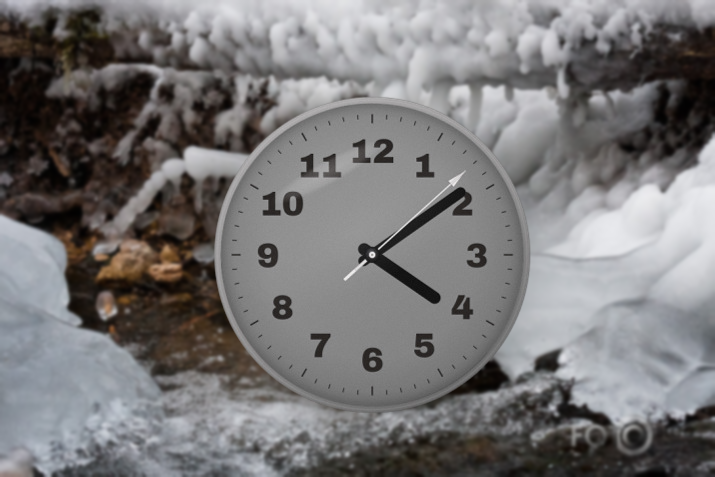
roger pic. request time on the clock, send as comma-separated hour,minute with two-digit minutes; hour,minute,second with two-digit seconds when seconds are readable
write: 4,09,08
